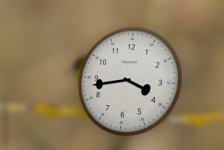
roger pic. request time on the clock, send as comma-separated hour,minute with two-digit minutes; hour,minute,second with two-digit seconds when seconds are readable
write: 3,43
